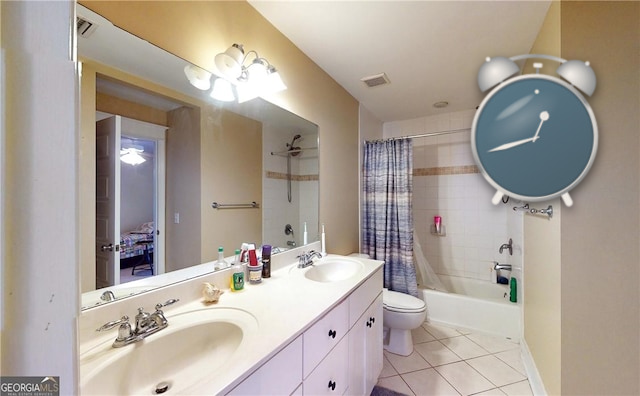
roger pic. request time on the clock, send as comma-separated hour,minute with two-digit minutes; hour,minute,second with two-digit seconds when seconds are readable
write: 12,42
